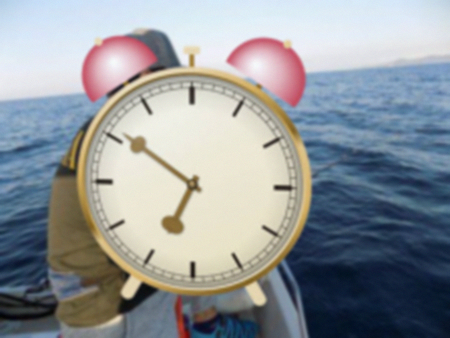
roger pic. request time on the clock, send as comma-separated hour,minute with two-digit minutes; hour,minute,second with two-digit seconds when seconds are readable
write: 6,51
